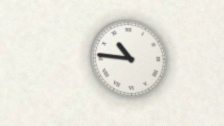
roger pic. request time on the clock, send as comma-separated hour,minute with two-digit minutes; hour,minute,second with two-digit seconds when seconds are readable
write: 10,46
